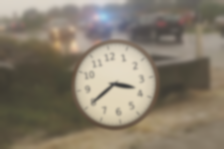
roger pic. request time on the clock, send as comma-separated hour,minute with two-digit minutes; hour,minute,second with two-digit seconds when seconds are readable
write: 3,40
